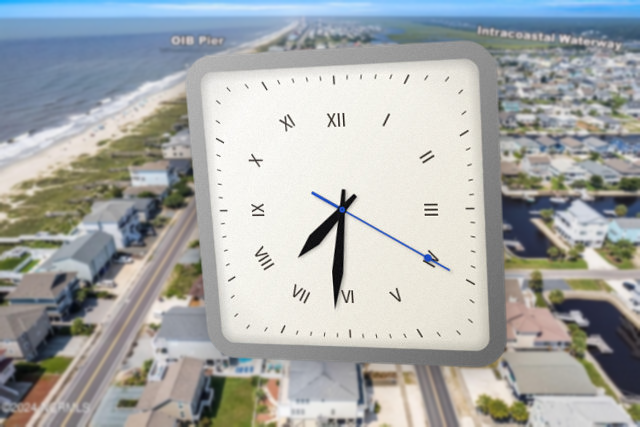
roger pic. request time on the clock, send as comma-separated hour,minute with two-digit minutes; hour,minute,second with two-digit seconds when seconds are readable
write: 7,31,20
